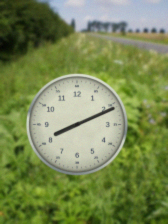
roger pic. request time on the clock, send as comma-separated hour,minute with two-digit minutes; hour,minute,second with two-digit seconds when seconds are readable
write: 8,11
